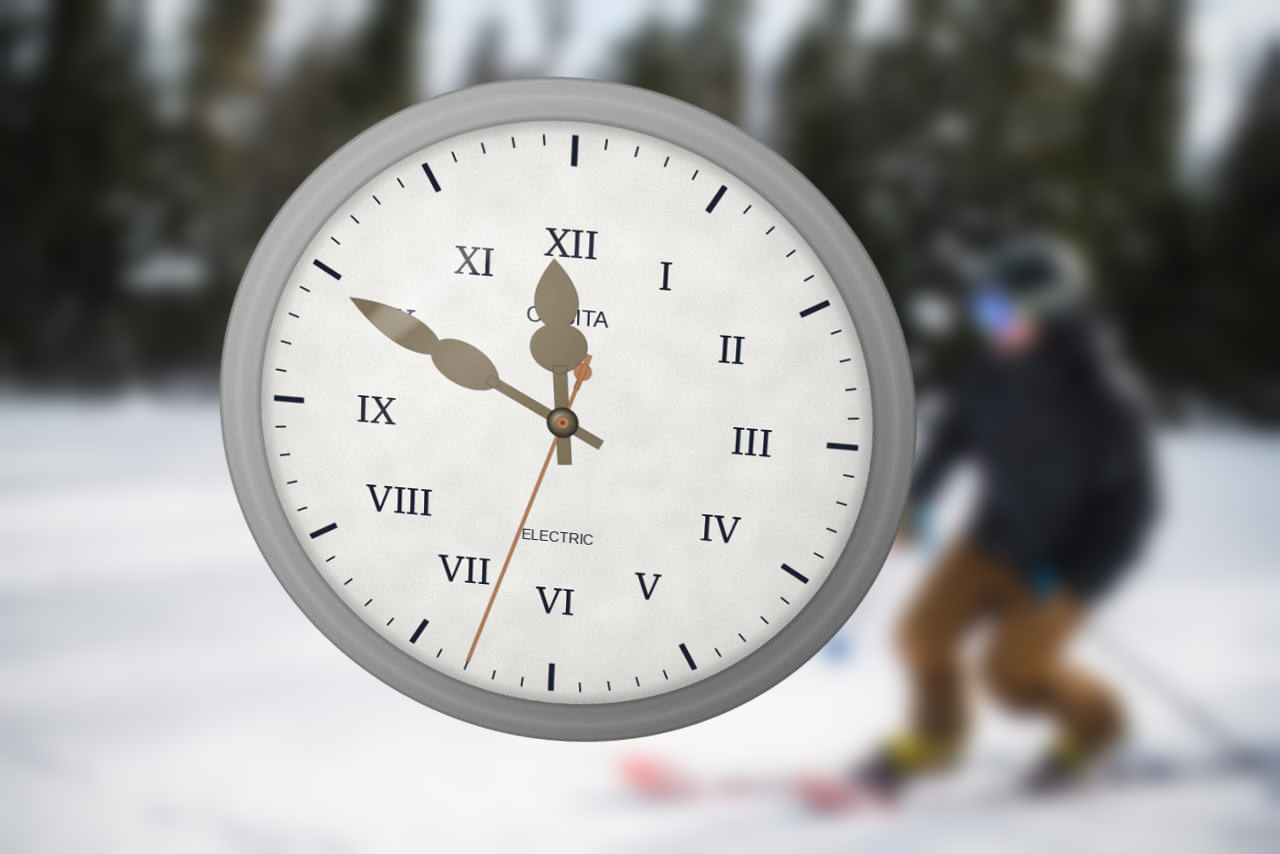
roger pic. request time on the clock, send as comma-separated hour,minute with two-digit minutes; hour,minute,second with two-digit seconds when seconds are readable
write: 11,49,33
